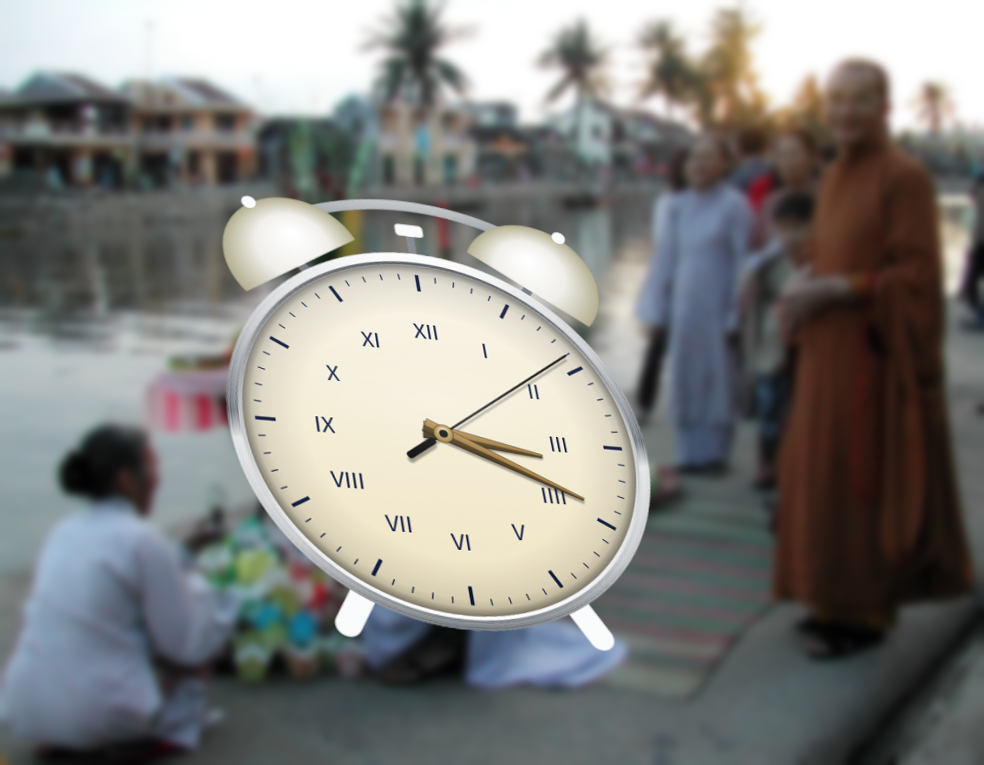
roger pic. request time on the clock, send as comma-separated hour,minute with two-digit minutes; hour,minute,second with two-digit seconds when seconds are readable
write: 3,19,09
